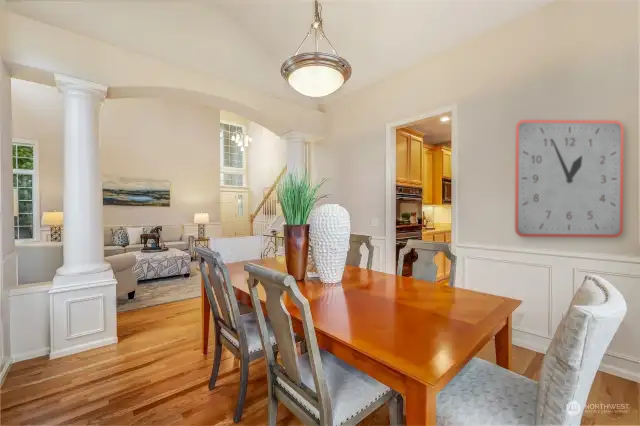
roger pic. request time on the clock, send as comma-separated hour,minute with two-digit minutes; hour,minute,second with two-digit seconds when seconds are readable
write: 12,56
